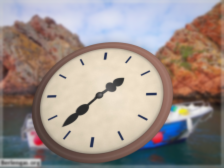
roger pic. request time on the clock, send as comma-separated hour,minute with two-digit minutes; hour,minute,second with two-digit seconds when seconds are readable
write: 1,37
